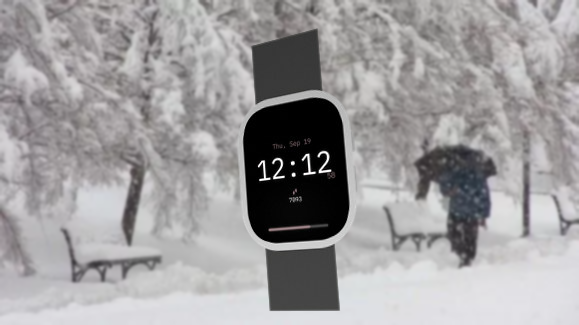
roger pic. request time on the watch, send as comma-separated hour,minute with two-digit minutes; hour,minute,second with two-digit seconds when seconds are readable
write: 12,12
